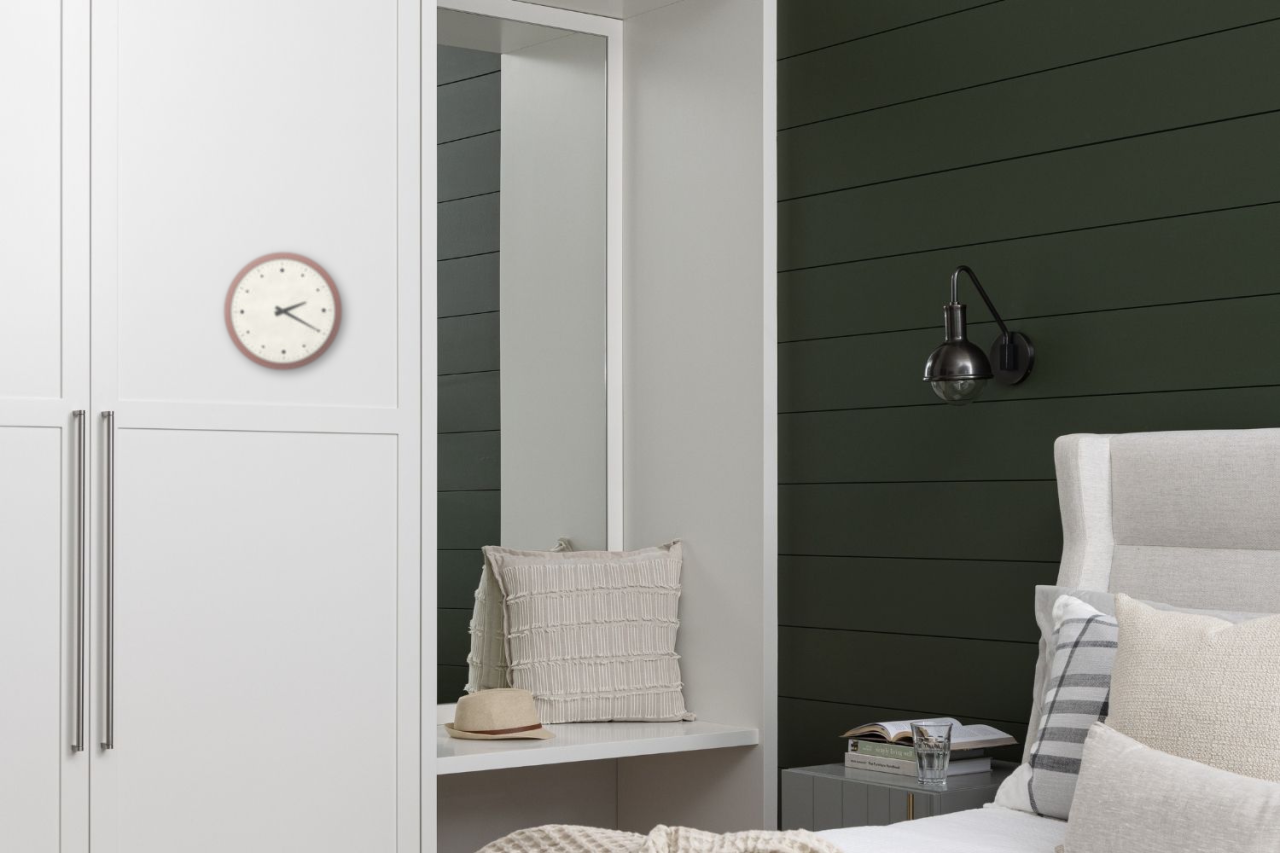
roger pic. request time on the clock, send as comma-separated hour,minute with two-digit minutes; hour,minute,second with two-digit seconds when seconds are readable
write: 2,20
